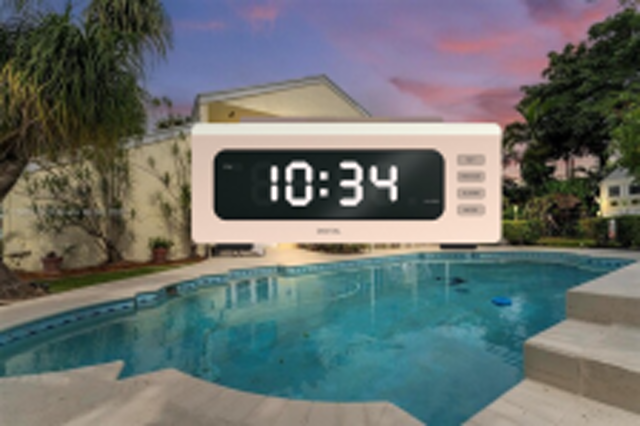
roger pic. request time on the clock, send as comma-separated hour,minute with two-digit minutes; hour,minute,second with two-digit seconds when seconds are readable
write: 10,34
